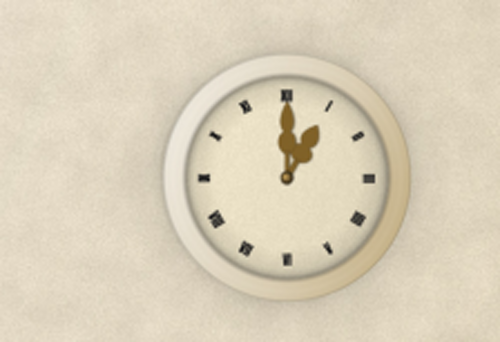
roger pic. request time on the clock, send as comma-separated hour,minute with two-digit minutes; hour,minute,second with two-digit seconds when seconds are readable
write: 1,00
